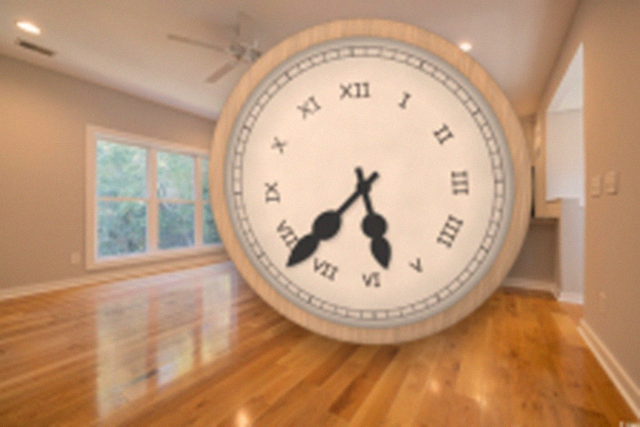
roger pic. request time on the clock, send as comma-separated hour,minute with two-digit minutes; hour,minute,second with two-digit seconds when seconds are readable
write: 5,38
